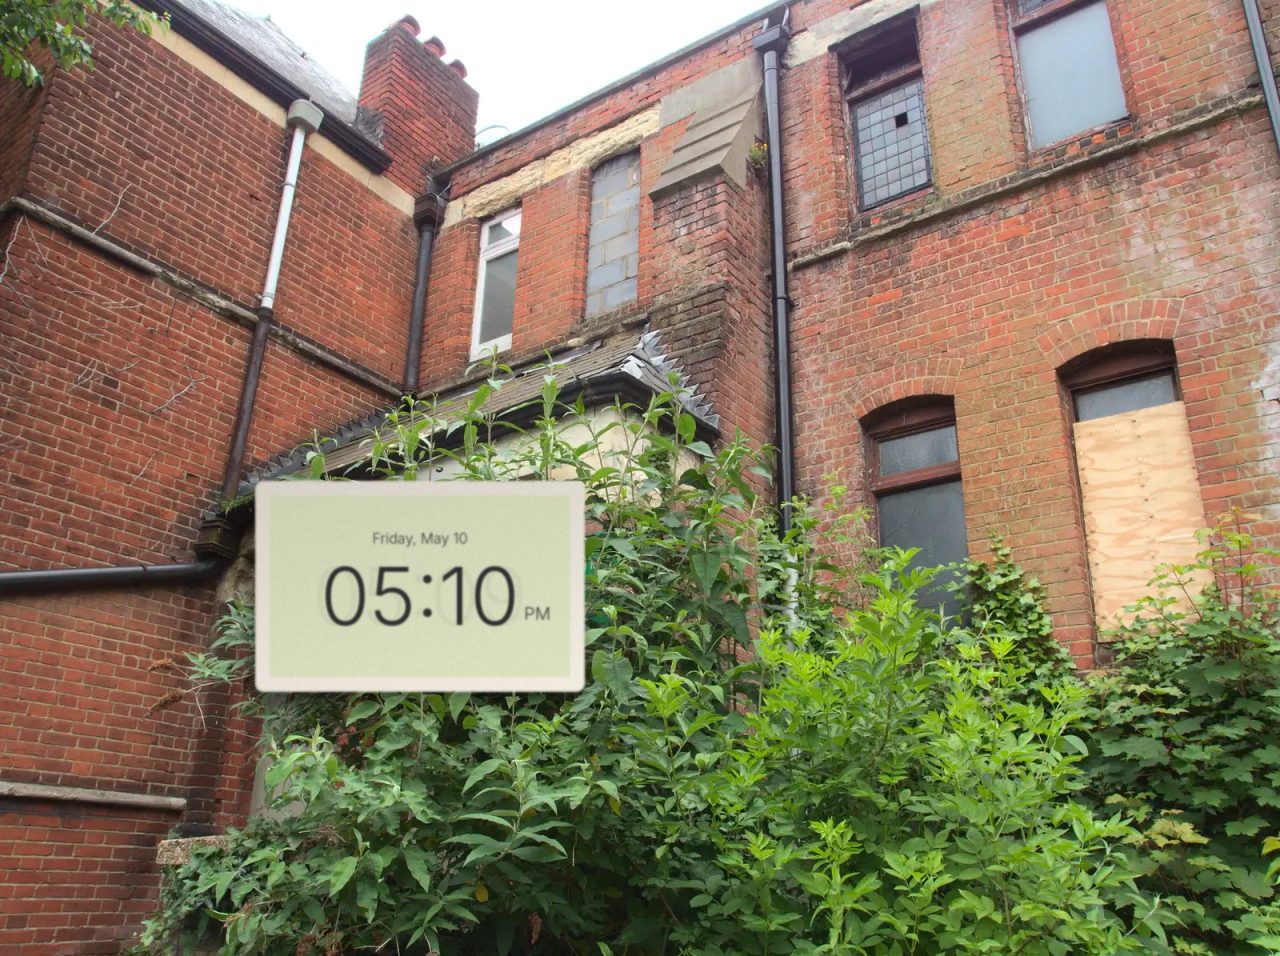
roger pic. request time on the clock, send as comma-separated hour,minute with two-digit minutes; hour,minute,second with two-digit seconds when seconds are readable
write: 5,10
